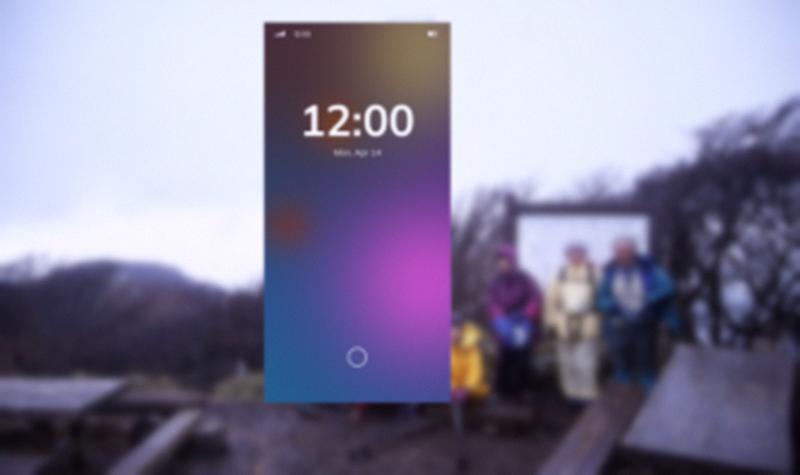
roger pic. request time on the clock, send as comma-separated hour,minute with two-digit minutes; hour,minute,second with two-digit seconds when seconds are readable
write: 12,00
